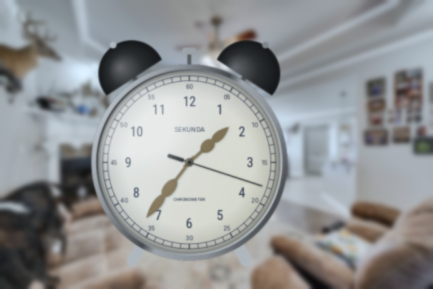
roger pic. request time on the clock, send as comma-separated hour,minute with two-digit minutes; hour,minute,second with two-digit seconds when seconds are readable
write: 1,36,18
